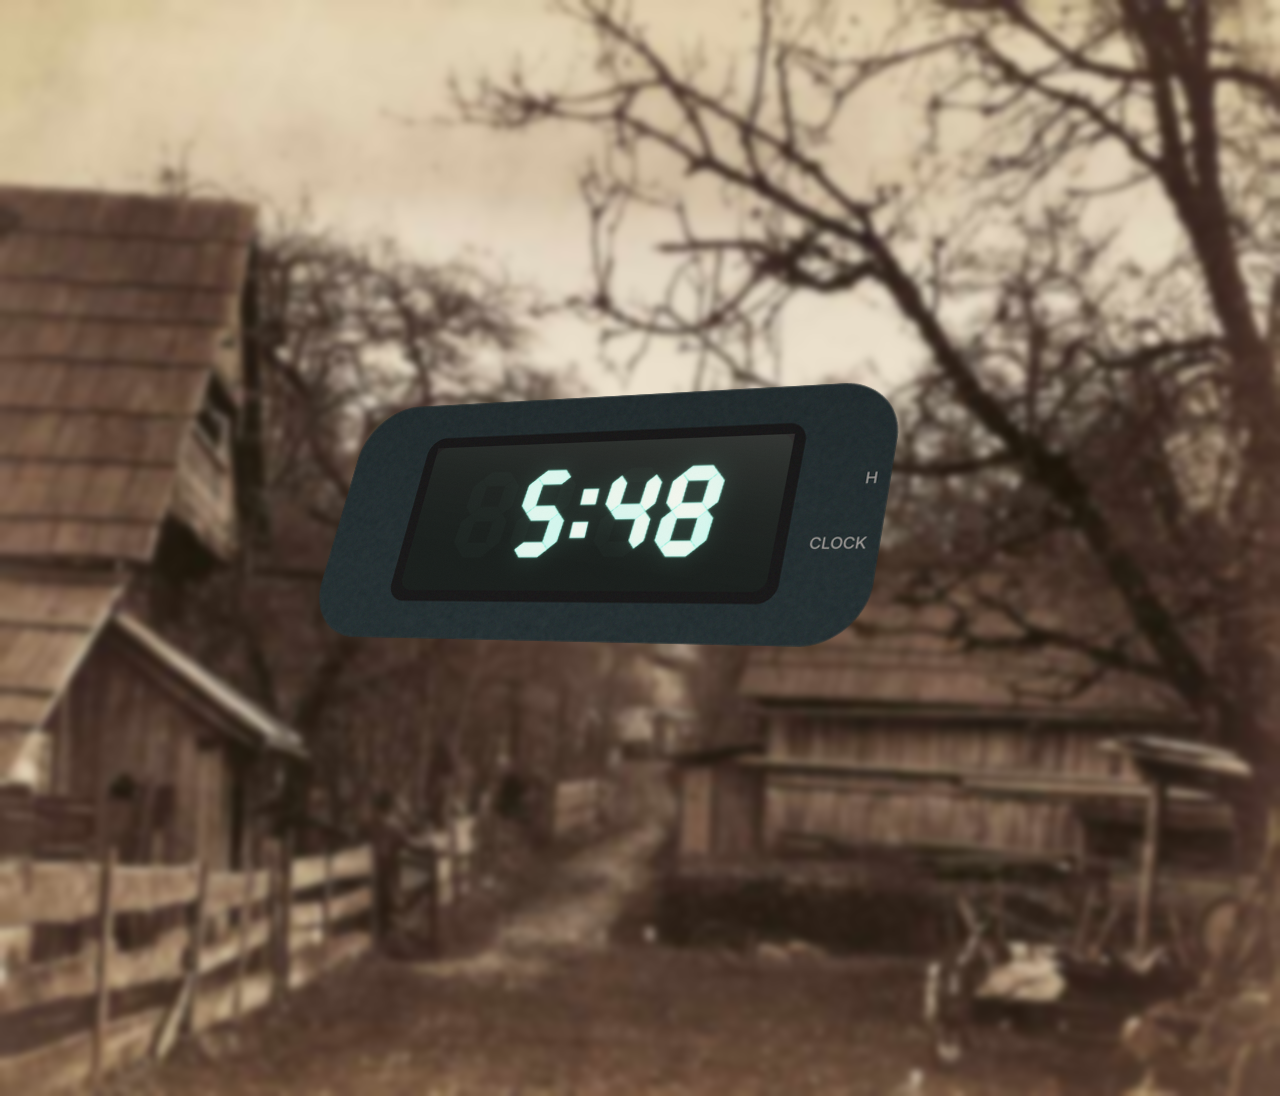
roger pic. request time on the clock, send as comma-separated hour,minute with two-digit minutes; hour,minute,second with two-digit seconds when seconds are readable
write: 5,48
